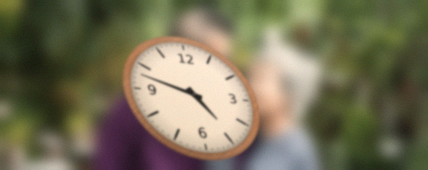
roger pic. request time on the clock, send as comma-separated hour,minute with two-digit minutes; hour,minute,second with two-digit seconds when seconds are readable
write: 4,48
